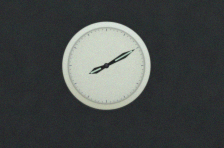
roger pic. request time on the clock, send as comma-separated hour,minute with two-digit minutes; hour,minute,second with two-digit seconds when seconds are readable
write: 8,10
